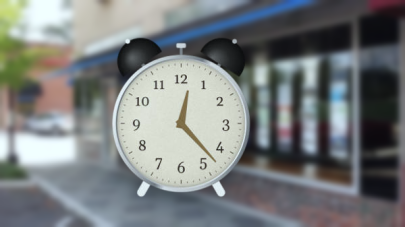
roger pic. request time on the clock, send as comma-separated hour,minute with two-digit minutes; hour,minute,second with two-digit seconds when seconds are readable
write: 12,23
